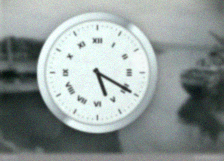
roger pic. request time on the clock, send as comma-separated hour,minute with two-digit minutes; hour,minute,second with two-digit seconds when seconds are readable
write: 5,20
